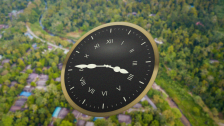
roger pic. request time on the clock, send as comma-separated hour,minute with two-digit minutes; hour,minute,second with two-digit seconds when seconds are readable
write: 3,46
